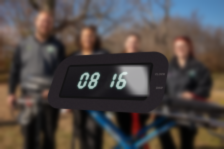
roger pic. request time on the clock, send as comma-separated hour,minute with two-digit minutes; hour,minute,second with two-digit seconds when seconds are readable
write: 8,16
